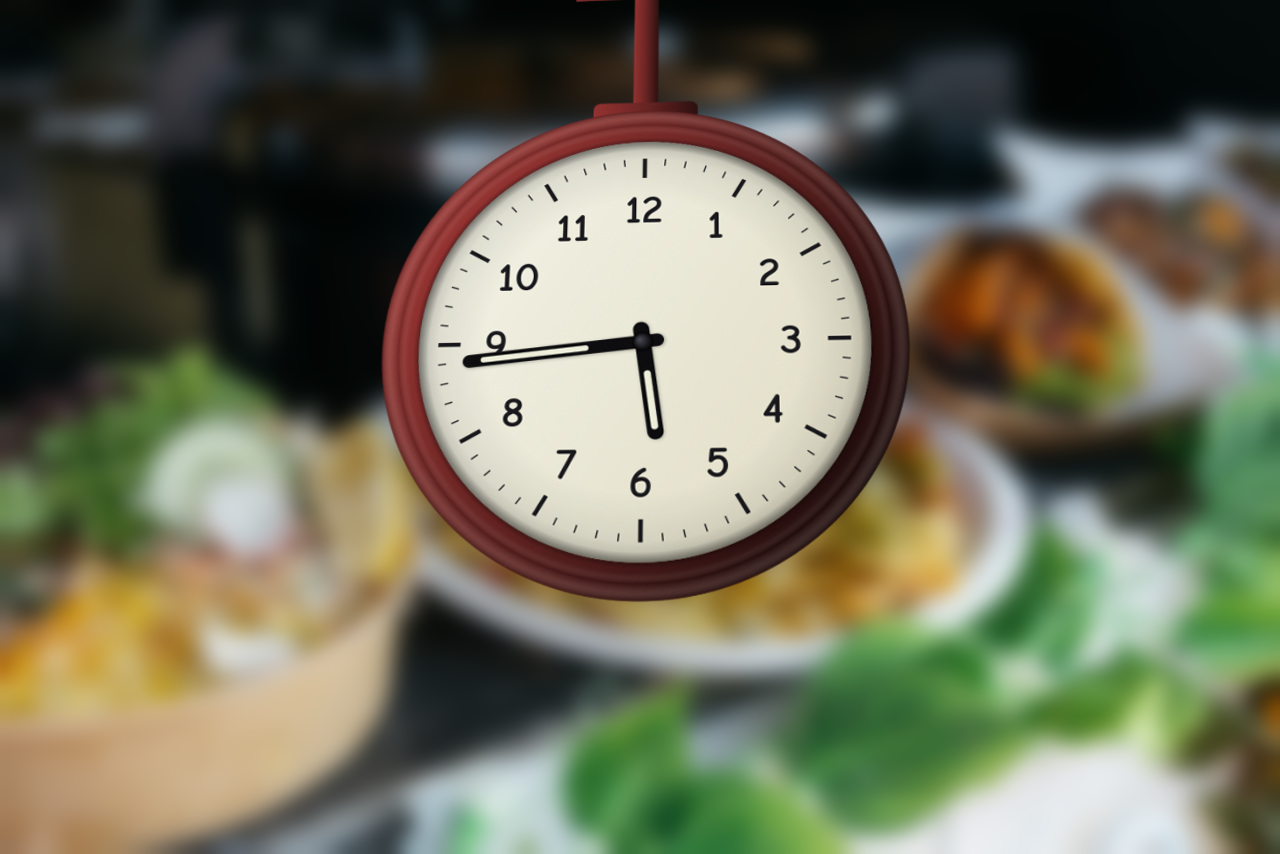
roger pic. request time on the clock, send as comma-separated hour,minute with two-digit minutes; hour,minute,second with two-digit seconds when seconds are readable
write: 5,44
